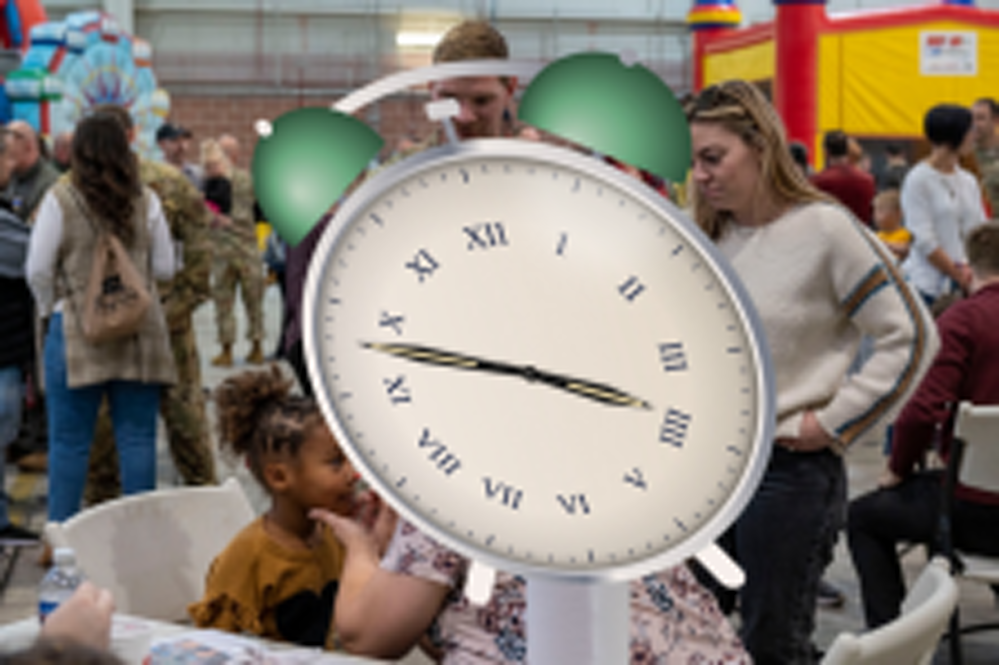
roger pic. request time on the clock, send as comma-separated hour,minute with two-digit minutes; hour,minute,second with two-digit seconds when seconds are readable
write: 3,48
